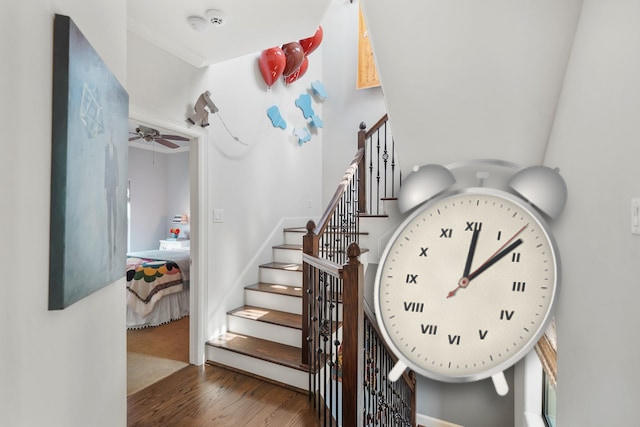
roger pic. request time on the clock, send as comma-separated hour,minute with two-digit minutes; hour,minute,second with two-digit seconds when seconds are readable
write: 12,08,07
